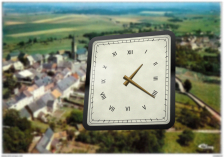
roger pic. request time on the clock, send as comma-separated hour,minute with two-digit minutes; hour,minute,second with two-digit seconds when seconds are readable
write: 1,21
